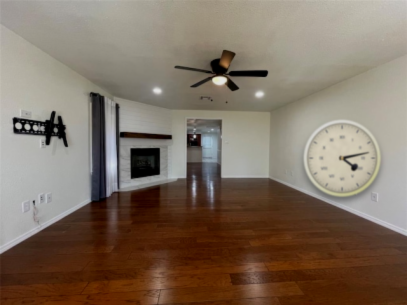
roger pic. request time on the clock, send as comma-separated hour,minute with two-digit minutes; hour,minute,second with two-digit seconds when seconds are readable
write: 4,13
